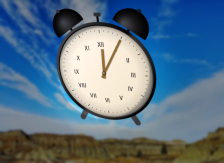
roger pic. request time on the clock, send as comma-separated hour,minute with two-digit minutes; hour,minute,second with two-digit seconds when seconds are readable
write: 12,05
